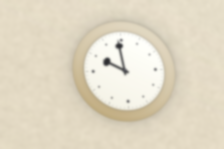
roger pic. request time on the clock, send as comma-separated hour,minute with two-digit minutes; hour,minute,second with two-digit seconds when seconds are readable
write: 9,59
